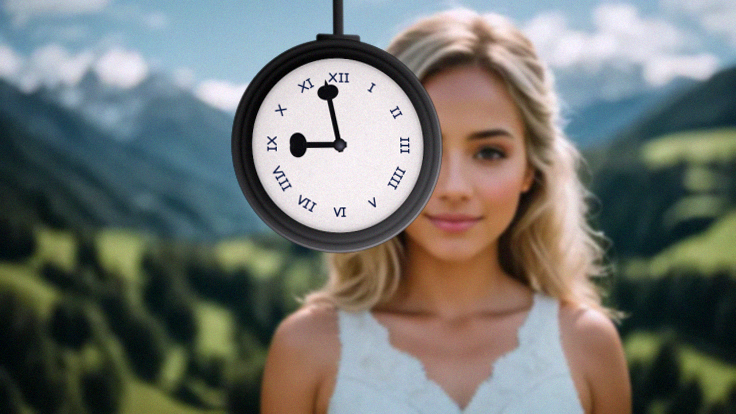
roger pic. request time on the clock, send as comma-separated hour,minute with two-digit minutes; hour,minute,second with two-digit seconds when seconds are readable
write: 8,58
